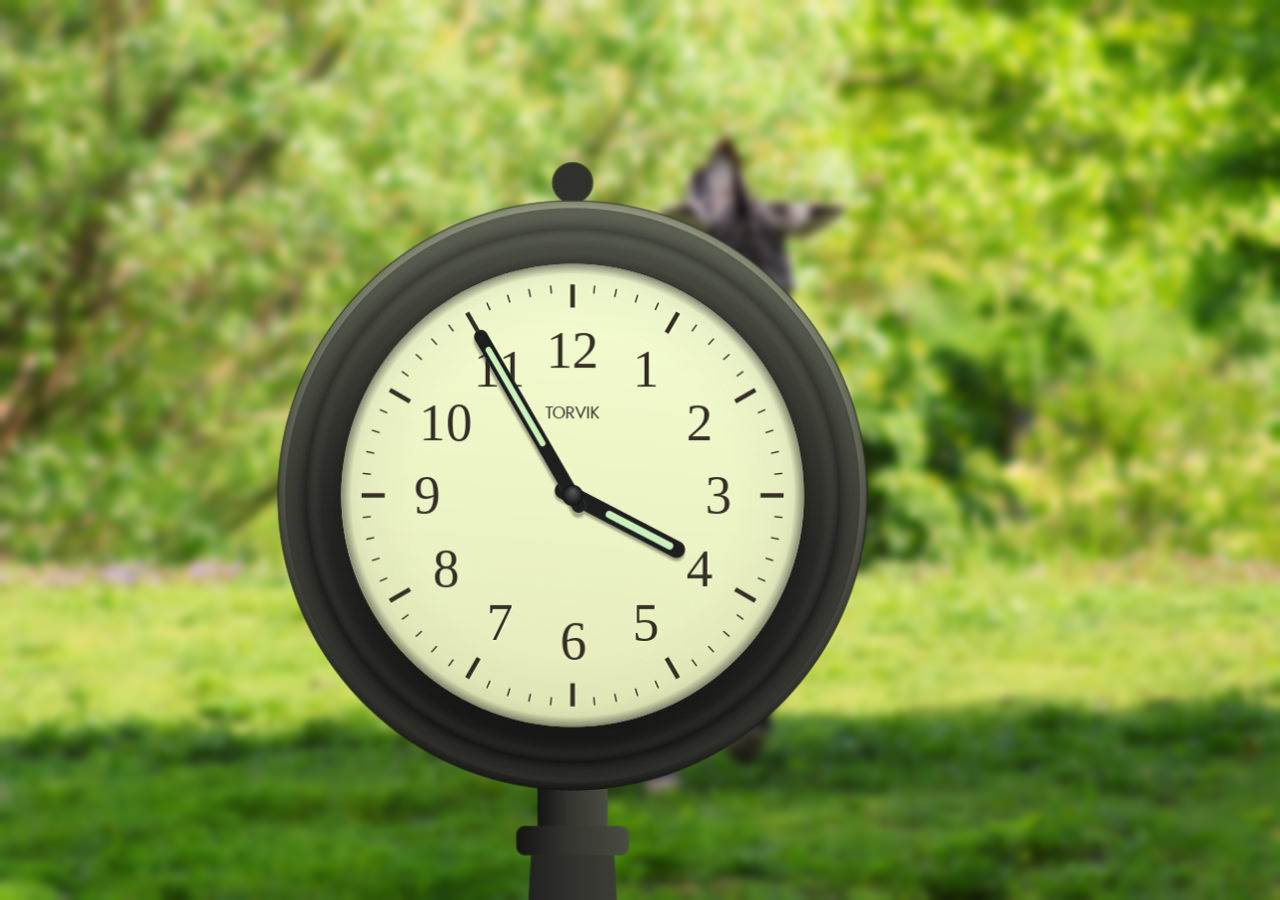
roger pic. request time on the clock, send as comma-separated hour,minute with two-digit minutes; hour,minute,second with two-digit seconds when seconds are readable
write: 3,55
